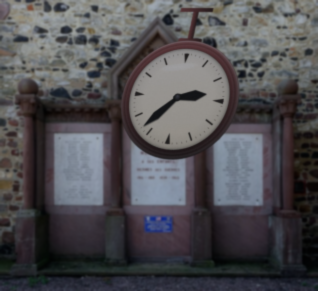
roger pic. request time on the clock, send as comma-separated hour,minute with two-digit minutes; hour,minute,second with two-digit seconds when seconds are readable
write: 2,37
